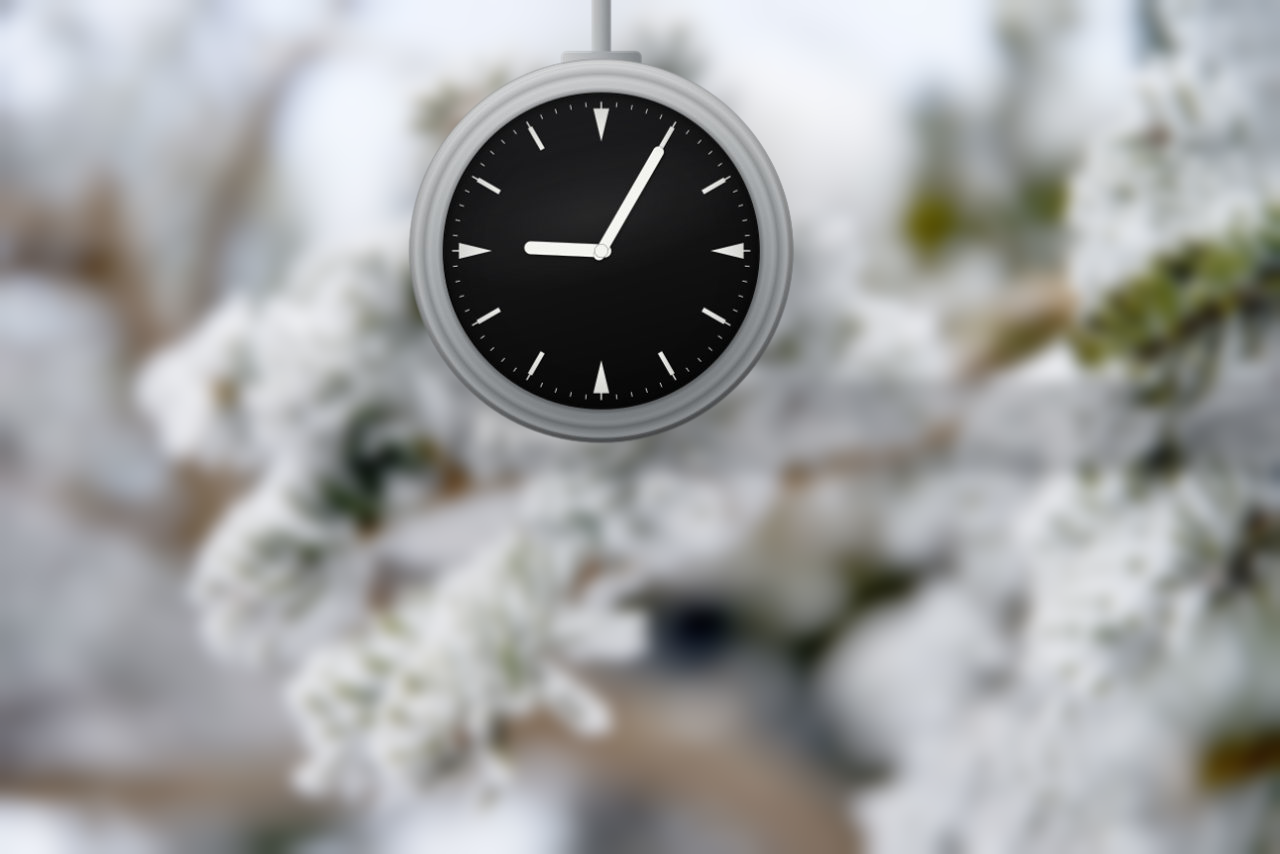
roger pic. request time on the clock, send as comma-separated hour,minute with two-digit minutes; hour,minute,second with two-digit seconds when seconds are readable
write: 9,05
